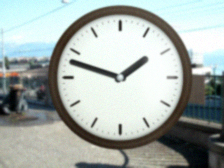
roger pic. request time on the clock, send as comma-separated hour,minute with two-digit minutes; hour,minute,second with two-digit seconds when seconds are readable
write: 1,48
